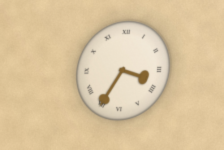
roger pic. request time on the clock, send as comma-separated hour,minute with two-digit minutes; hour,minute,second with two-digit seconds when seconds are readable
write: 3,35
